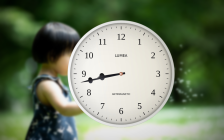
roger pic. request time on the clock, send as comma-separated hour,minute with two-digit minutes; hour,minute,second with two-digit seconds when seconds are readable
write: 8,43
